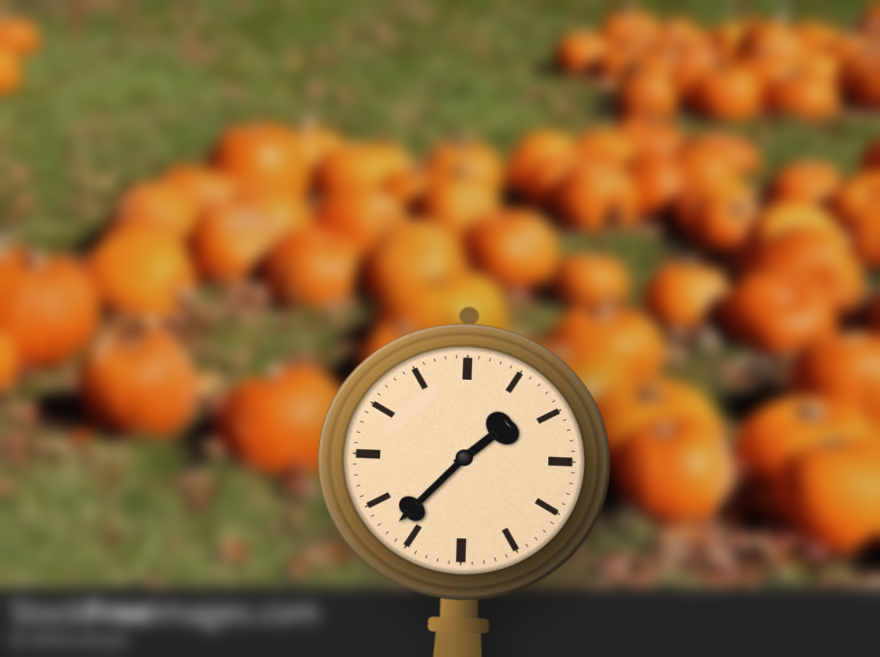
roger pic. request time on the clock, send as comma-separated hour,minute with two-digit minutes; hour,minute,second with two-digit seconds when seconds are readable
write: 1,37
